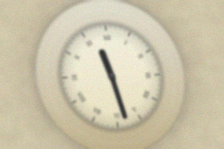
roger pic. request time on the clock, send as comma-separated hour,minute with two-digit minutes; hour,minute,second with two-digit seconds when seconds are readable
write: 11,28
